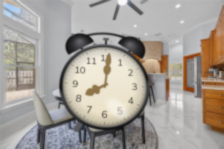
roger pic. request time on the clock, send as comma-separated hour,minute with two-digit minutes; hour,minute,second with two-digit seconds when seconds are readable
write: 8,01
